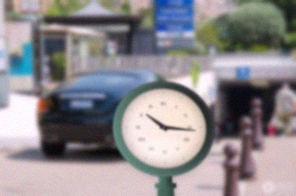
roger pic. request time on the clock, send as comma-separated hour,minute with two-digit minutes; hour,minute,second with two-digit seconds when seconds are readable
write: 10,16
